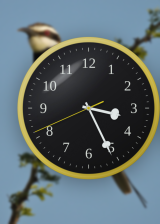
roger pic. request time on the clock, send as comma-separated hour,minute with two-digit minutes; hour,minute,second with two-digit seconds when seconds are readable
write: 3,25,41
